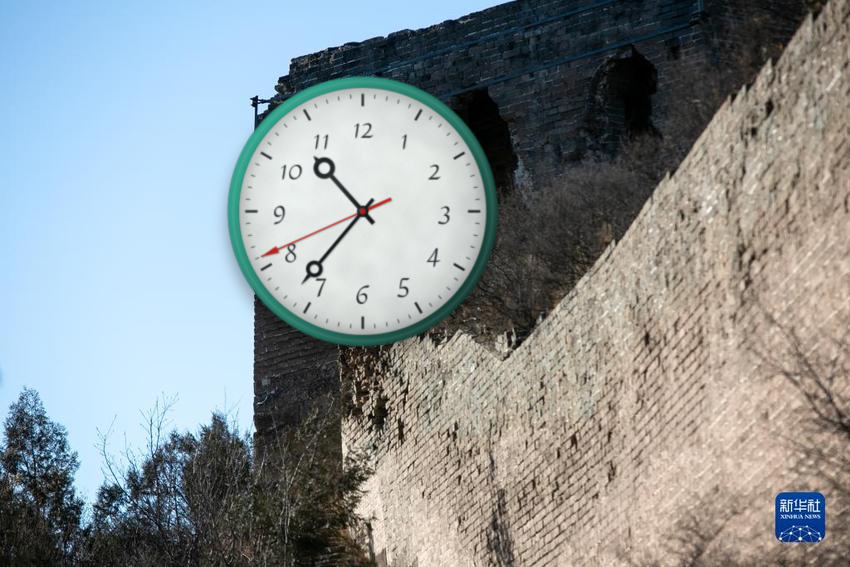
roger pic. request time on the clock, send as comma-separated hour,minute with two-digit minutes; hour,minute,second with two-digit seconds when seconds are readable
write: 10,36,41
